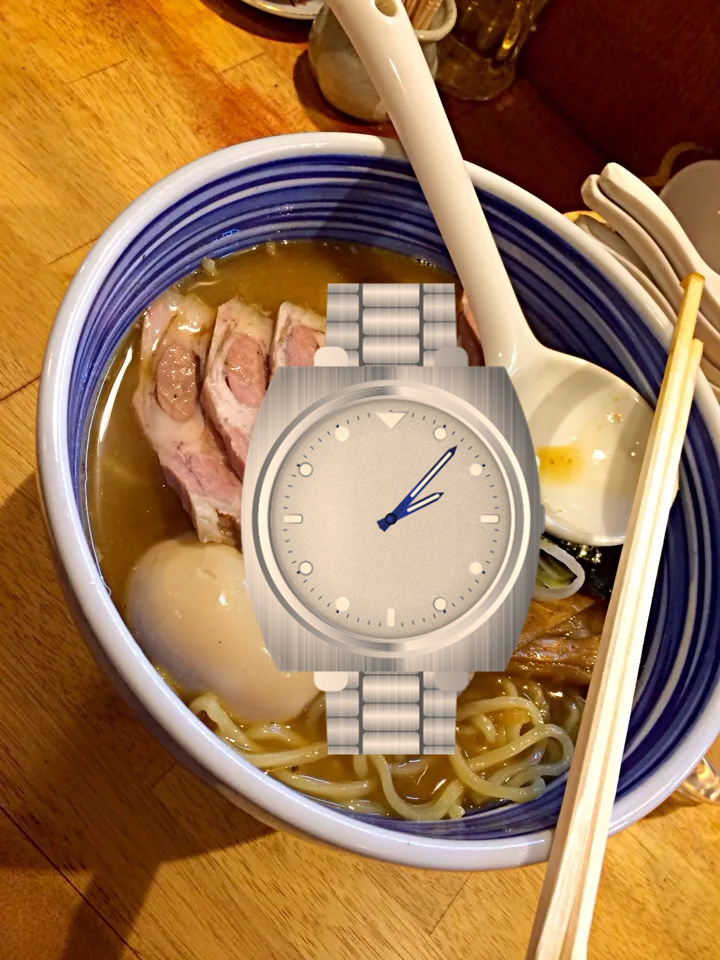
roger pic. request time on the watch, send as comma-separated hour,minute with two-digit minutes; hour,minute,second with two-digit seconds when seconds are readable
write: 2,07
